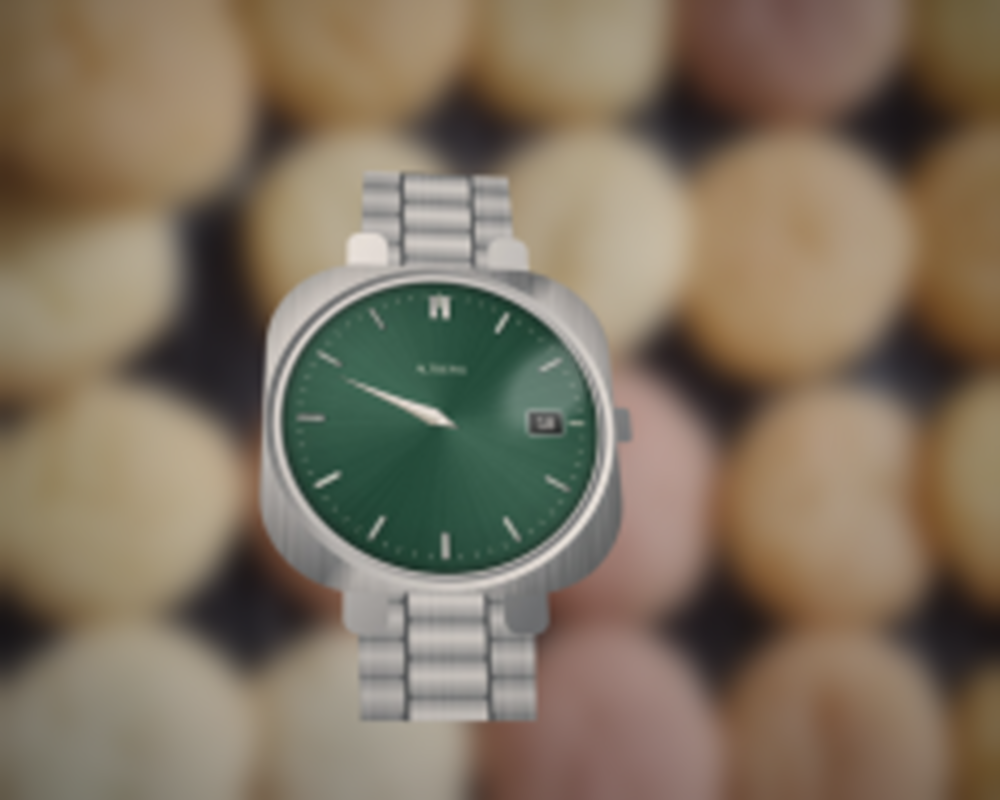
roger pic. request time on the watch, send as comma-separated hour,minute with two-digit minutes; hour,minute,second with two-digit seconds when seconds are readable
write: 9,49
